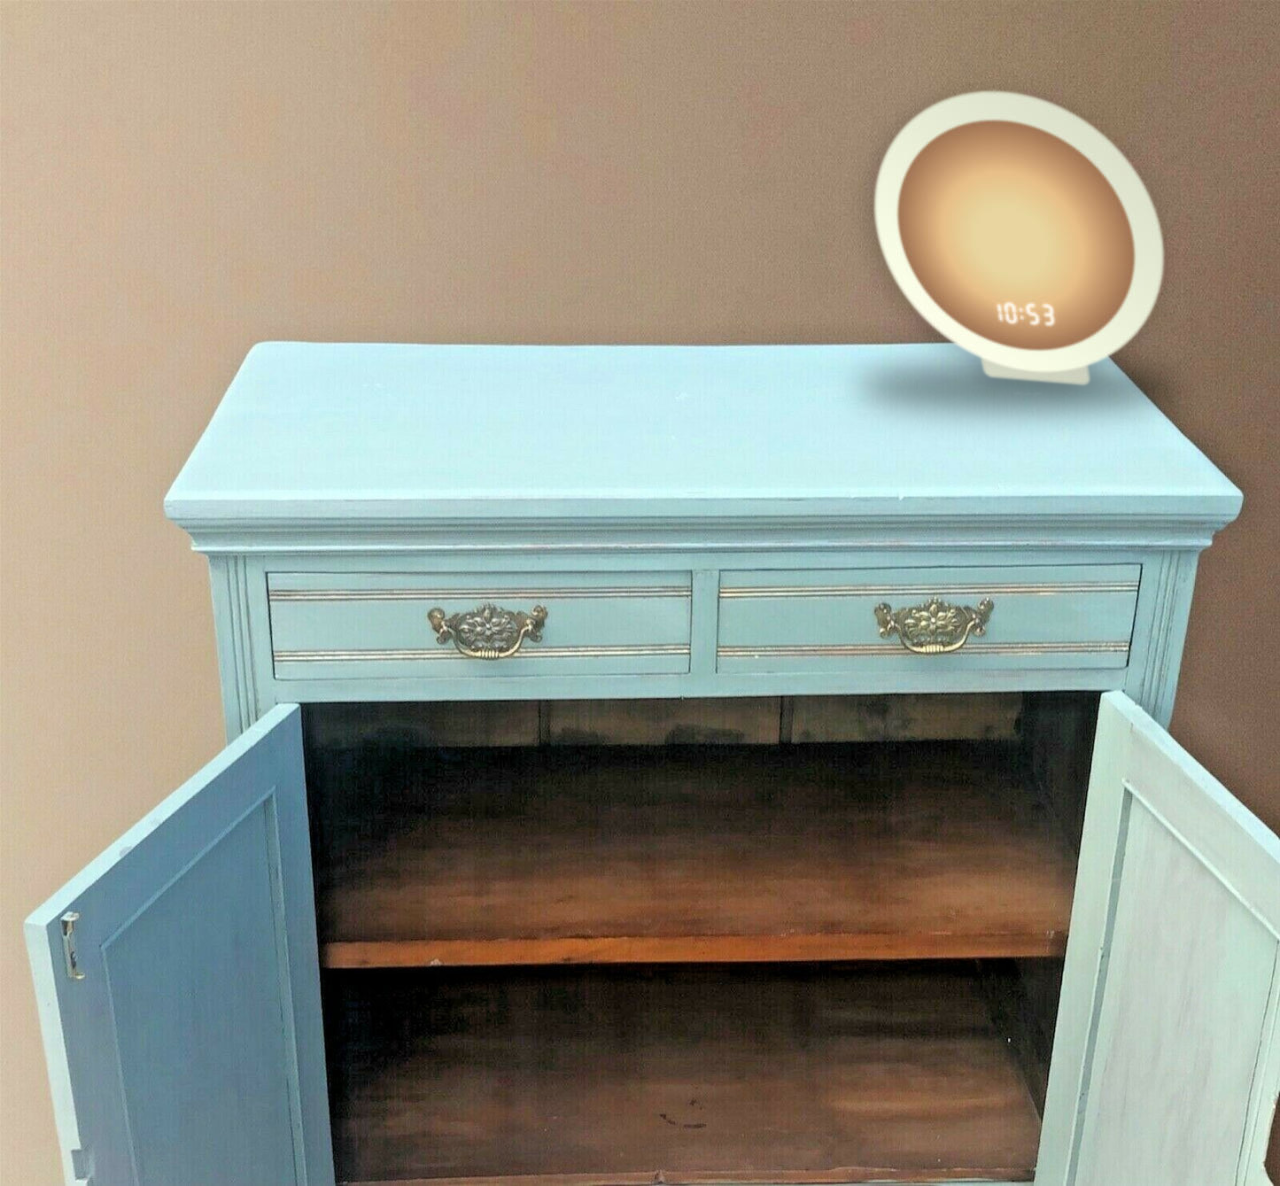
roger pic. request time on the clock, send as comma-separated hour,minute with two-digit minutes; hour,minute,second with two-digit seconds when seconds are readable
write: 10,53
